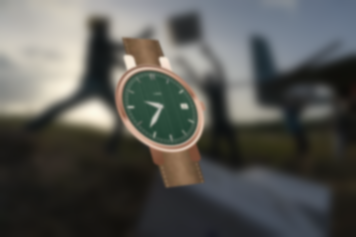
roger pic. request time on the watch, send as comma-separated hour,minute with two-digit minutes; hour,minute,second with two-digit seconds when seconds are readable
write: 9,37
